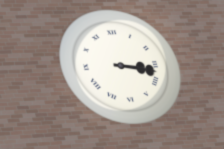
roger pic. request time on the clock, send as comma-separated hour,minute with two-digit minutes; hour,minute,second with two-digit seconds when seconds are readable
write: 3,17
